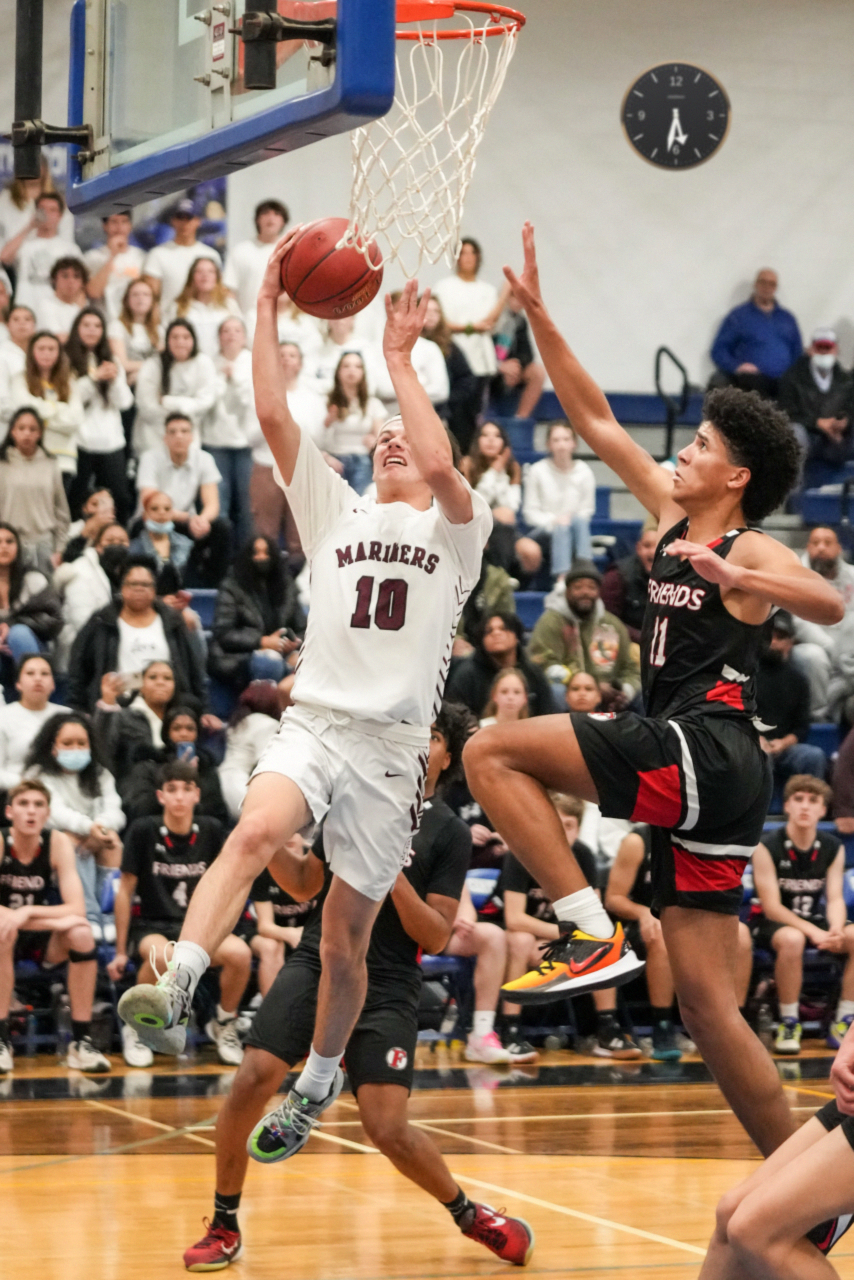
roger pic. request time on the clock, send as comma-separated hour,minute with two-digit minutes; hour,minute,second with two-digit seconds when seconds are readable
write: 5,32
